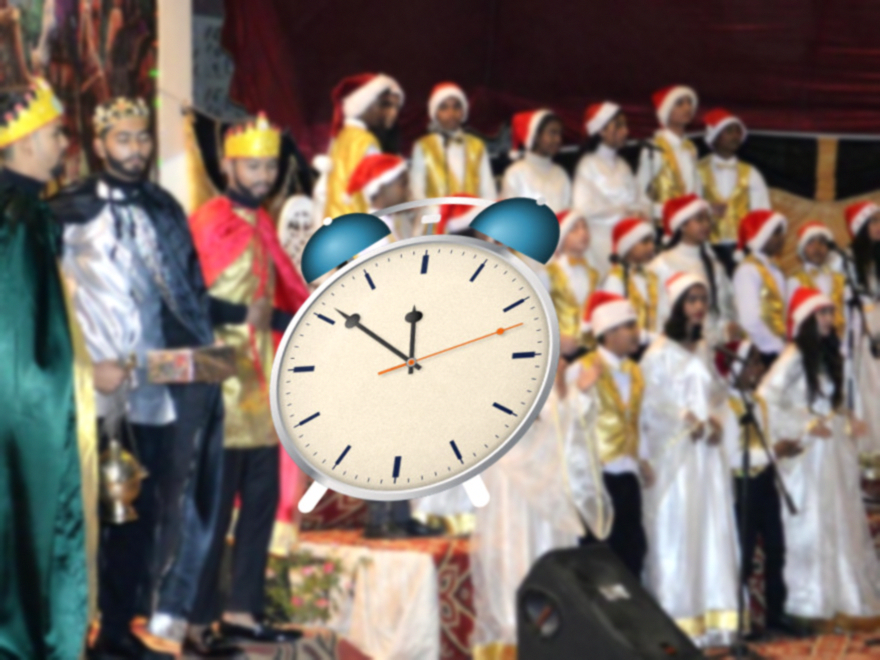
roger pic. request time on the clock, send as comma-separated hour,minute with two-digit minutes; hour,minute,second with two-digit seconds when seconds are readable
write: 11,51,12
